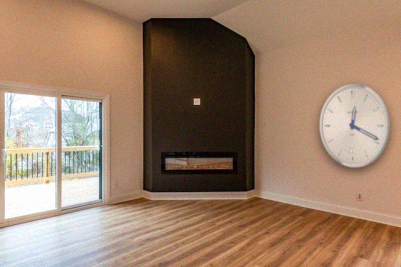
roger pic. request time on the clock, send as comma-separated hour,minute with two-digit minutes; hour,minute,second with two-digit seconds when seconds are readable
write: 12,19
